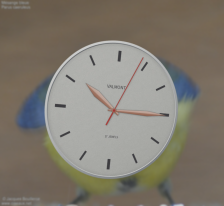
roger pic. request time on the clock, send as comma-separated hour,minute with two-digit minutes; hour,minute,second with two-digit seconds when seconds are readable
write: 10,15,04
